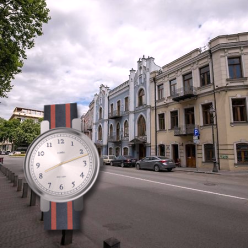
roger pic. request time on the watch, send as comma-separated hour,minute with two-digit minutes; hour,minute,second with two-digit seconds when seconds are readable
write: 8,12
